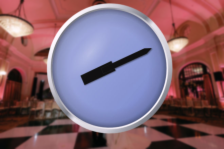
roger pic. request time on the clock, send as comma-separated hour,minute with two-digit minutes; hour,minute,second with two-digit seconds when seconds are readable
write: 8,11
